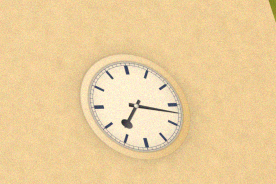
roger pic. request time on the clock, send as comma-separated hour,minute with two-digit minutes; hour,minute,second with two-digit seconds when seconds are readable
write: 7,17
